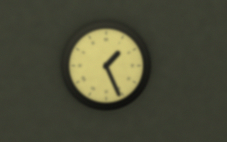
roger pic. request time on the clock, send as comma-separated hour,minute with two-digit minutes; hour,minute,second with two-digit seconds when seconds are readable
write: 1,26
